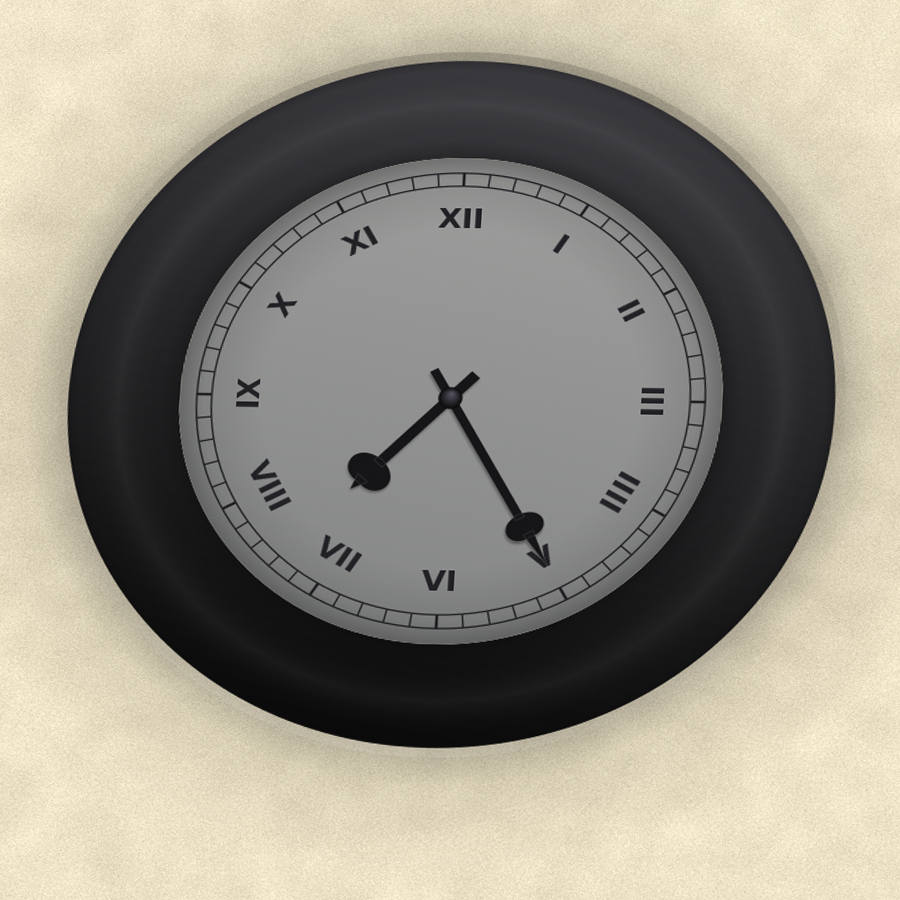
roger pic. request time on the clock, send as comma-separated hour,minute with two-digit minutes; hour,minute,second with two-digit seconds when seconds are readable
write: 7,25
